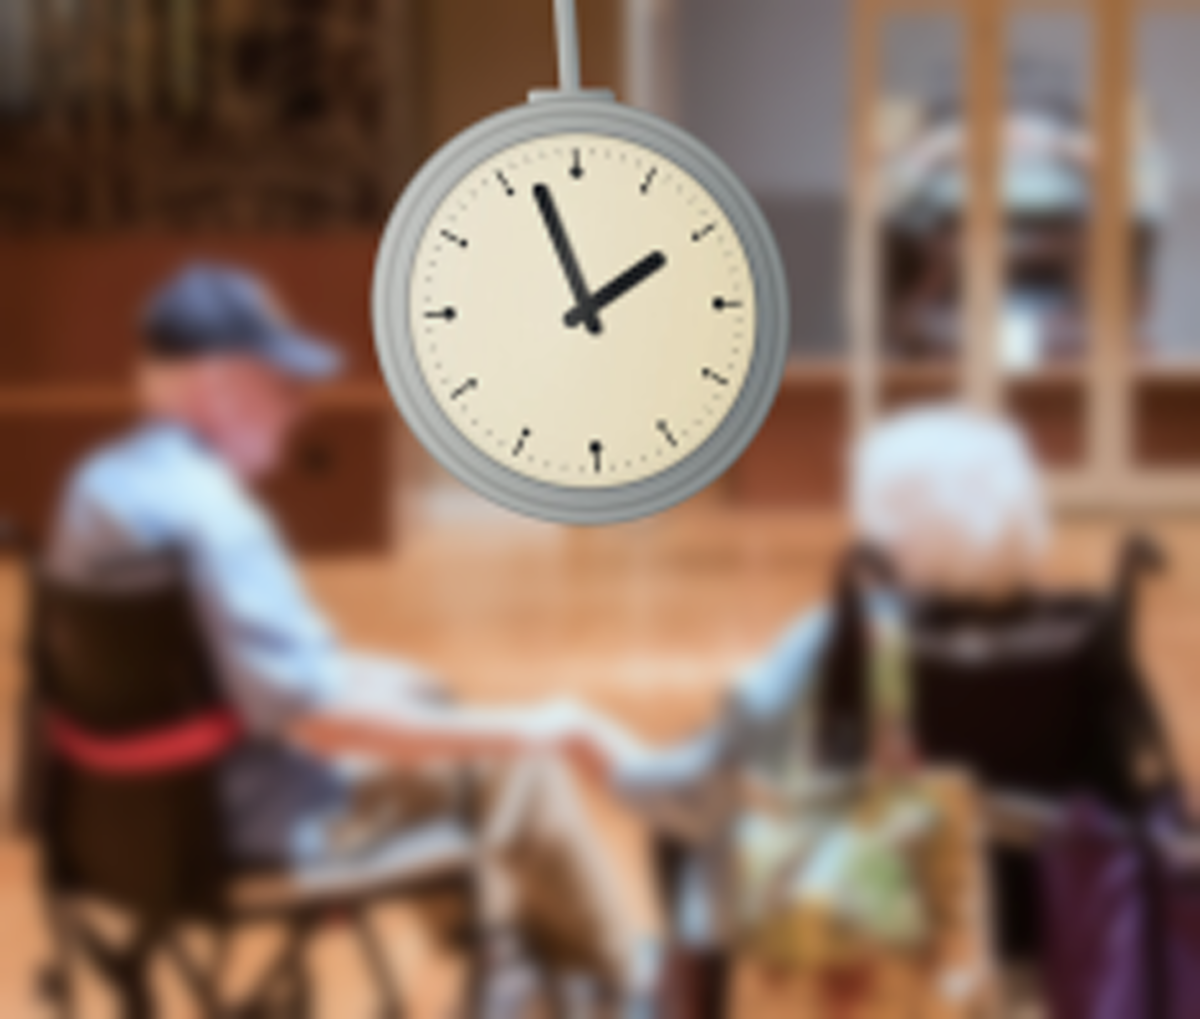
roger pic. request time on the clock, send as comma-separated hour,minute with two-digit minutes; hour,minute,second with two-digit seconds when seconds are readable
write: 1,57
